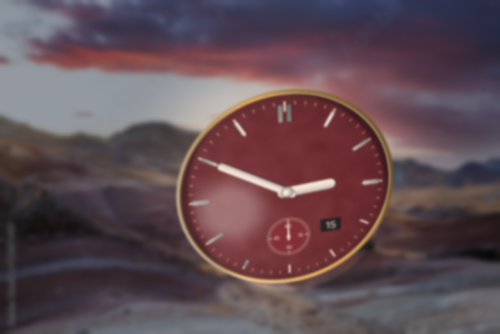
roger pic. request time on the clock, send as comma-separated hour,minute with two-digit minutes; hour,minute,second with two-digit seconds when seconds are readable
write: 2,50
